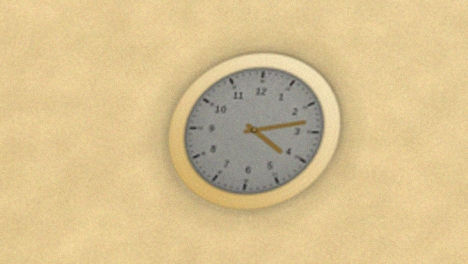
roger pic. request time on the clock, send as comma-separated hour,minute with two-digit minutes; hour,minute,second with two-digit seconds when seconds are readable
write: 4,13
